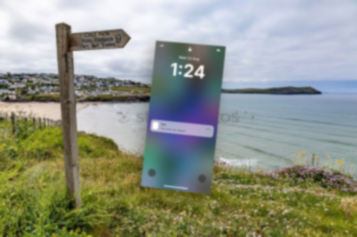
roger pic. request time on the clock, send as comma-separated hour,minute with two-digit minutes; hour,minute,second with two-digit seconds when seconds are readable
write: 1,24
